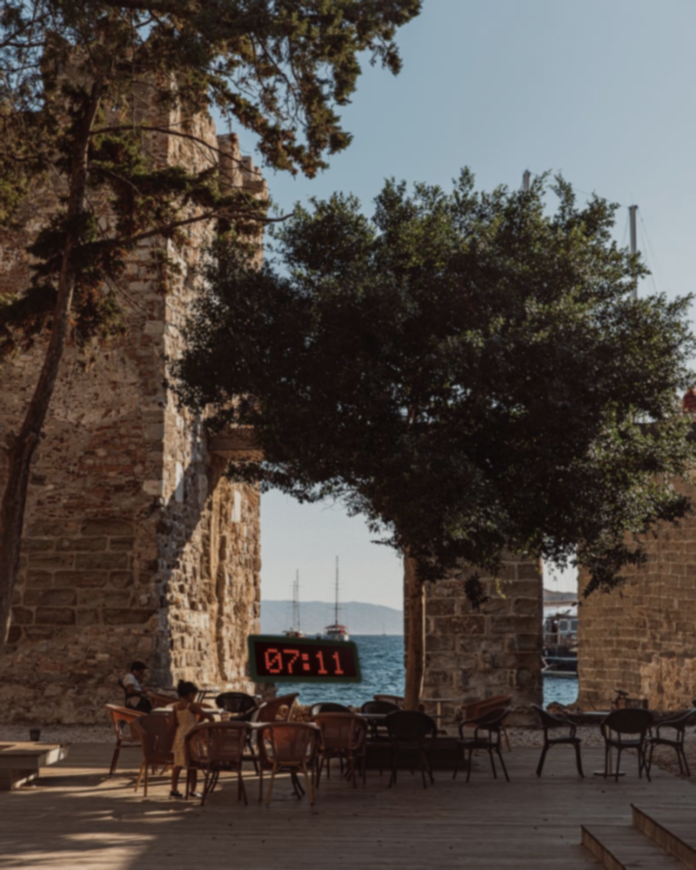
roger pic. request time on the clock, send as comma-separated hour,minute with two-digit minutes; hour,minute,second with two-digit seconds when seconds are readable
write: 7,11
